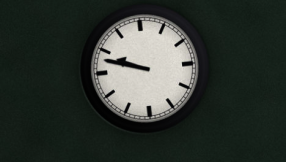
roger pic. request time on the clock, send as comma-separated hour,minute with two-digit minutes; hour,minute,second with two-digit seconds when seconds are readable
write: 9,48
